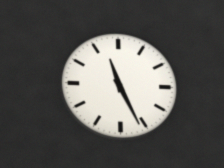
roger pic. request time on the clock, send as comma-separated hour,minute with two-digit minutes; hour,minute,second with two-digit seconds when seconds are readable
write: 11,26
